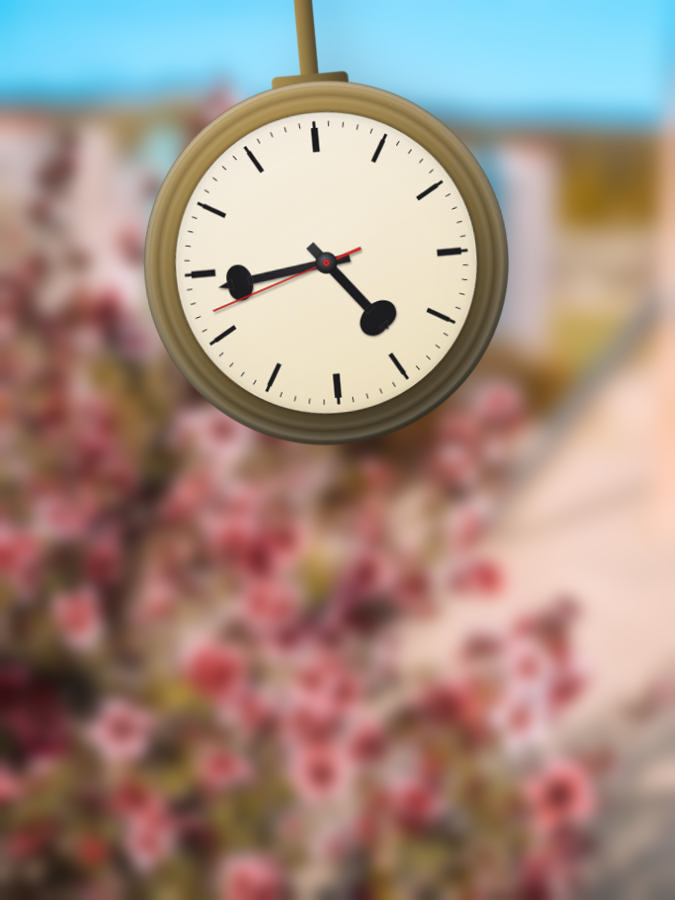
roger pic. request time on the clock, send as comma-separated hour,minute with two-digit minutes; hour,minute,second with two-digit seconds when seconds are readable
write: 4,43,42
